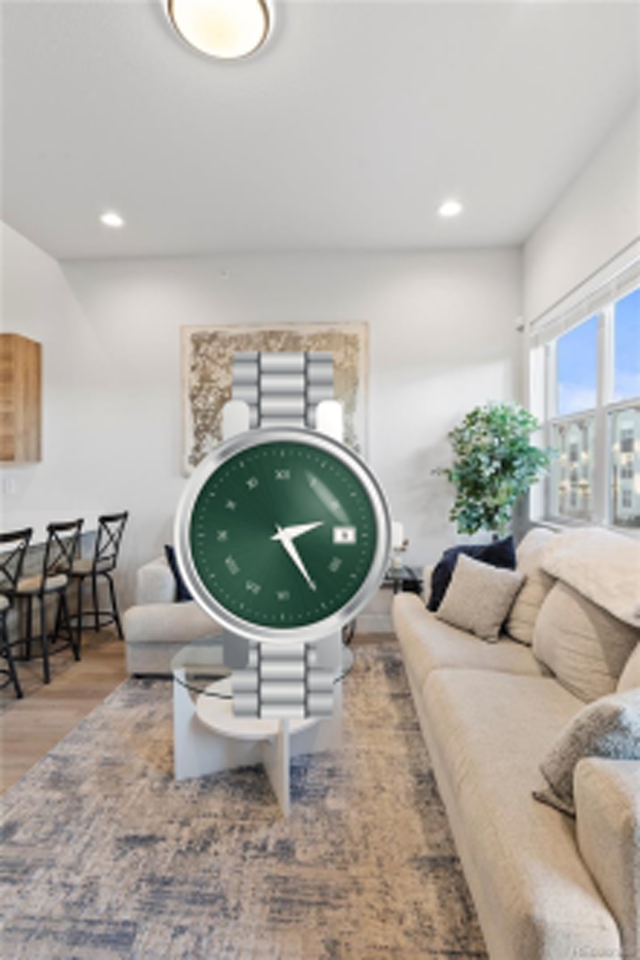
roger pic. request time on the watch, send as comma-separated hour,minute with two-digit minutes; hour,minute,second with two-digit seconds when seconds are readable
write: 2,25
